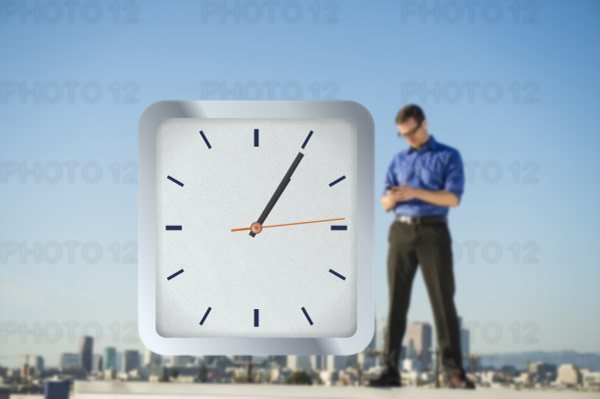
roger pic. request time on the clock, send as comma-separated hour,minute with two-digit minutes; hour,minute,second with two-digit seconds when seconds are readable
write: 1,05,14
